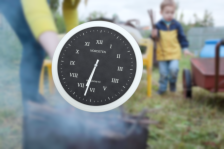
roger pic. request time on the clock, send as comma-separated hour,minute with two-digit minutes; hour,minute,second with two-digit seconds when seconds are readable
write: 6,32
